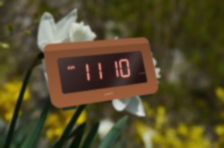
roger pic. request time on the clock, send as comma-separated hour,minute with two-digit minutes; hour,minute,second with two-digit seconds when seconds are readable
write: 11,10
